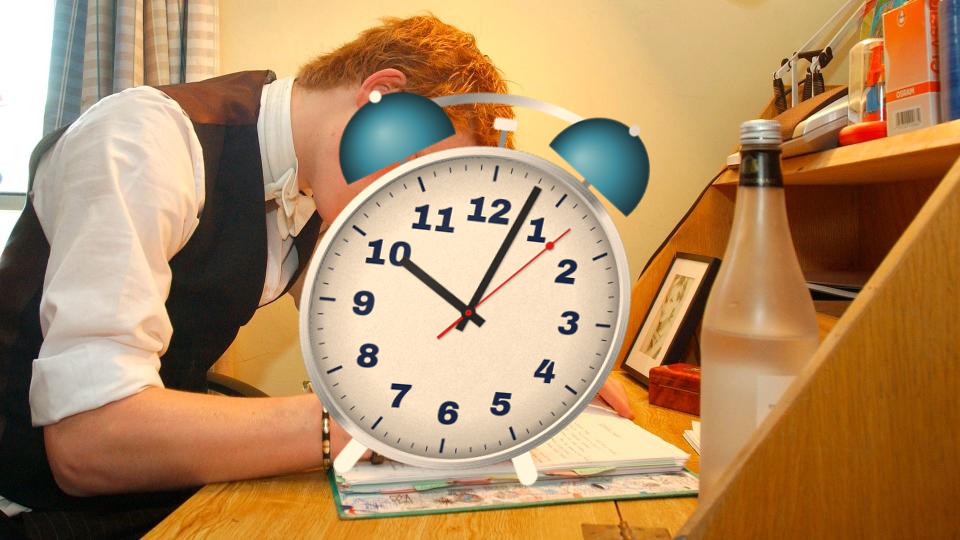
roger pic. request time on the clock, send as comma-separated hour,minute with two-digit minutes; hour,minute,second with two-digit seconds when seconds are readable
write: 10,03,07
